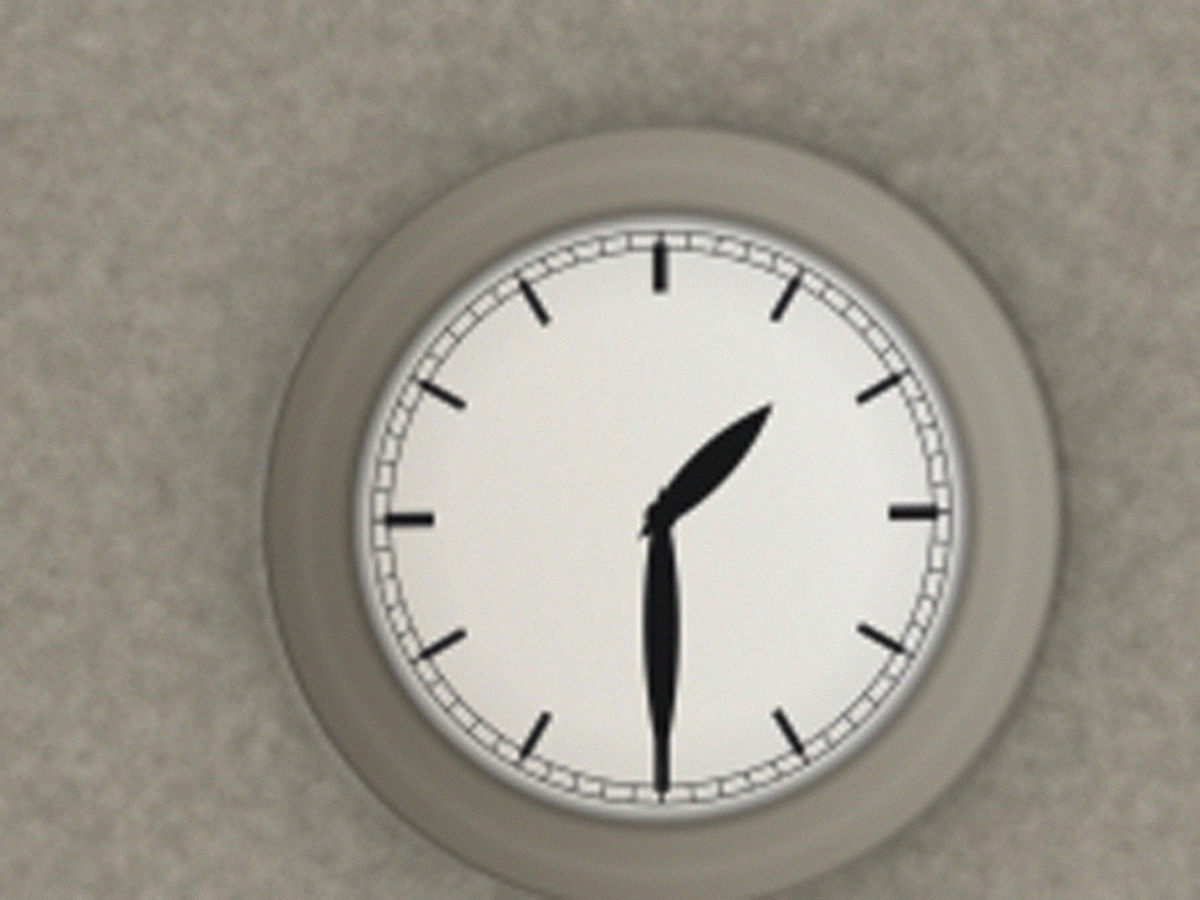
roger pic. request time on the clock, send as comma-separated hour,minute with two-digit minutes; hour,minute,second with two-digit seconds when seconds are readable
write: 1,30
